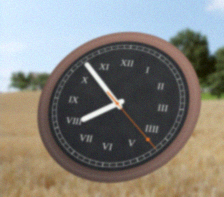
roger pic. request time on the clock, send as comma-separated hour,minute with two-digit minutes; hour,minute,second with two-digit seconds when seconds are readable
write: 7,52,22
